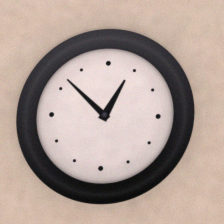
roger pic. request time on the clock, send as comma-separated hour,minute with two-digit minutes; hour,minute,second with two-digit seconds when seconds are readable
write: 12,52
